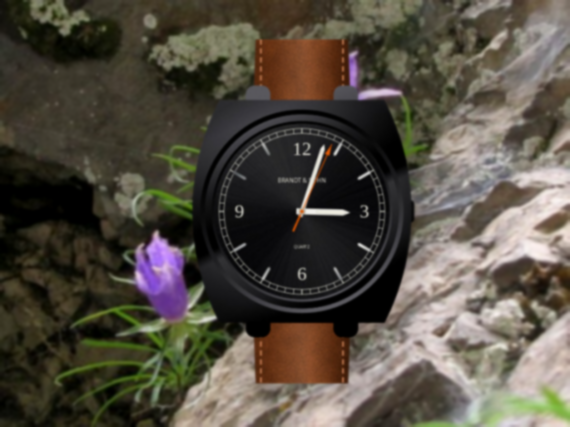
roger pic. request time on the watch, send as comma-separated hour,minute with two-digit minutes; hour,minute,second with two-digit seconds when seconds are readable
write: 3,03,04
